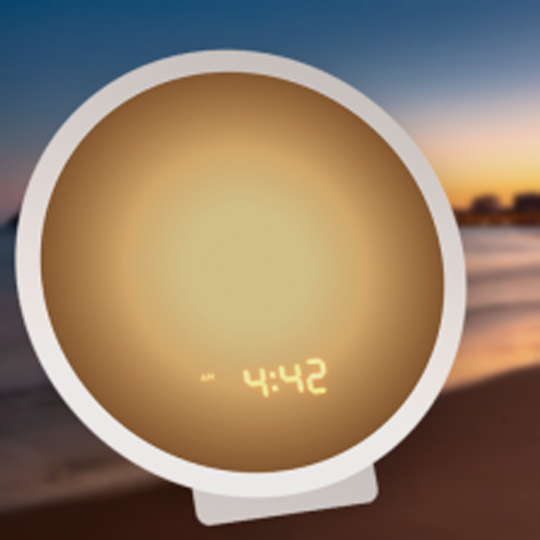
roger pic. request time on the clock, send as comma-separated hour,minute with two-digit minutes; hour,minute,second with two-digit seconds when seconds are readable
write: 4,42
